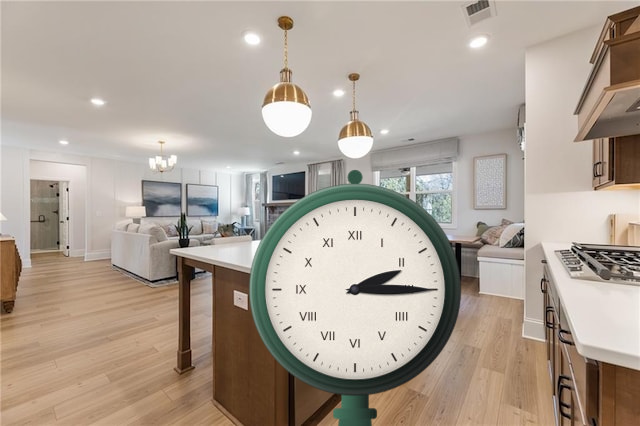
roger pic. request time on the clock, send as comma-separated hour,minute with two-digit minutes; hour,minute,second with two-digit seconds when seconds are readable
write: 2,15
